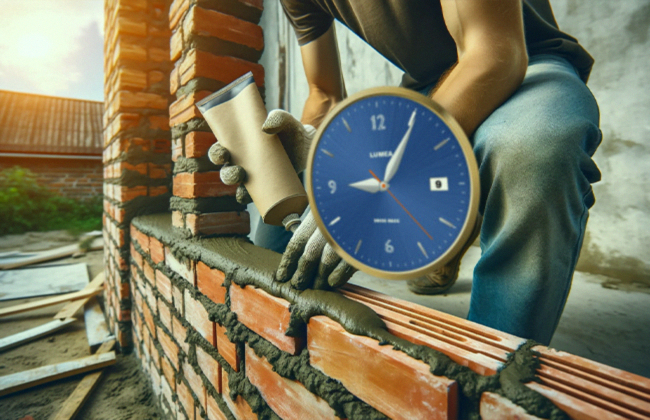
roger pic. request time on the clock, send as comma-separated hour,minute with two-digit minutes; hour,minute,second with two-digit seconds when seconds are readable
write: 9,05,23
